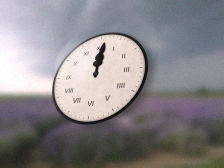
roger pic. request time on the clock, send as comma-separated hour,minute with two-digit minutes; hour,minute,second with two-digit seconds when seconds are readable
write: 12,01
